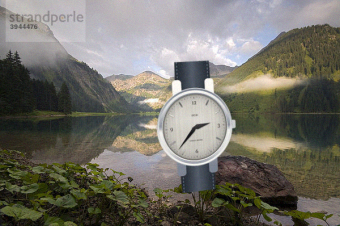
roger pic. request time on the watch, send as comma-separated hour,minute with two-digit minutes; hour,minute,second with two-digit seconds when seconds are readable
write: 2,37
